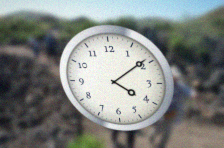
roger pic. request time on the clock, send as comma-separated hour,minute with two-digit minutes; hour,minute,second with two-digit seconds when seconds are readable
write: 4,09
